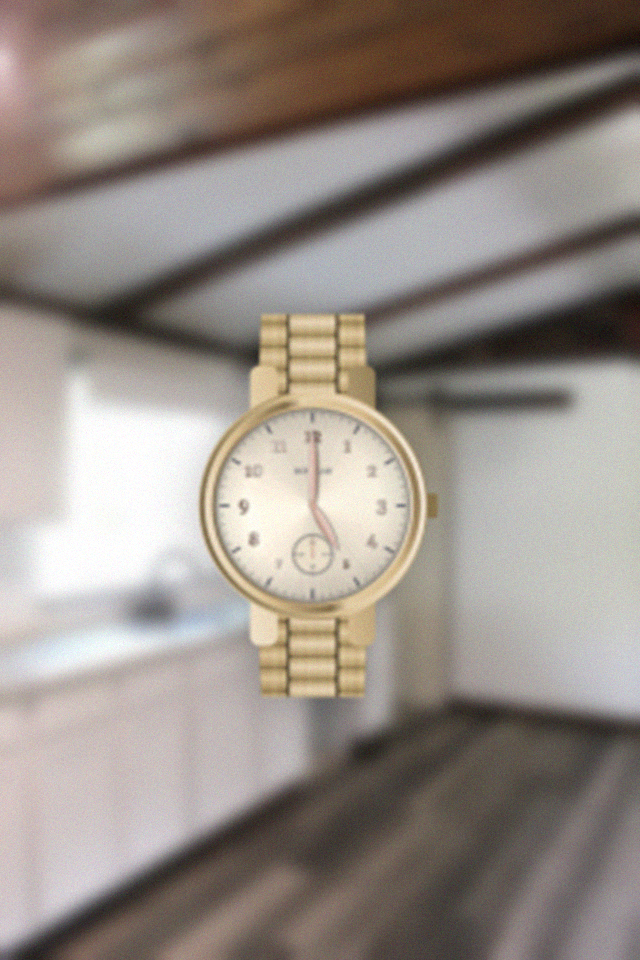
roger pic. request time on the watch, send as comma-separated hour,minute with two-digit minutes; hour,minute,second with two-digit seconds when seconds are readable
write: 5,00
